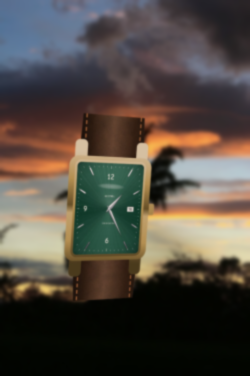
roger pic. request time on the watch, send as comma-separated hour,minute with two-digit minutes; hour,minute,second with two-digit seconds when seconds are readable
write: 1,25
